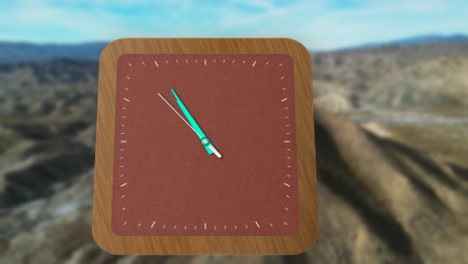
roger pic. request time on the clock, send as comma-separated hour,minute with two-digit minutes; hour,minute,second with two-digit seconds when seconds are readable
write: 10,54,53
